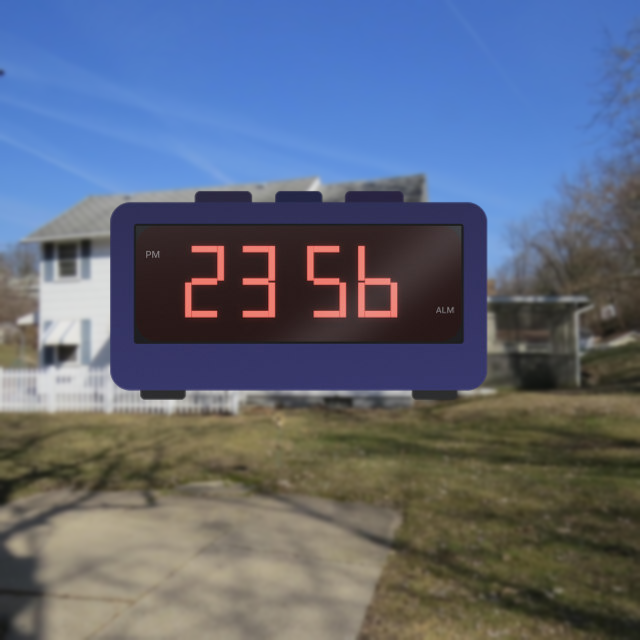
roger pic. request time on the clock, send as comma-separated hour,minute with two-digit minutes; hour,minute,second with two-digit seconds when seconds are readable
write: 23,56
